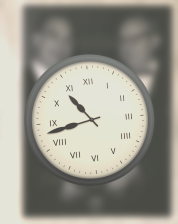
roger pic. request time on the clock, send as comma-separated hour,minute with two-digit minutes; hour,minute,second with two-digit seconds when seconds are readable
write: 10,43
